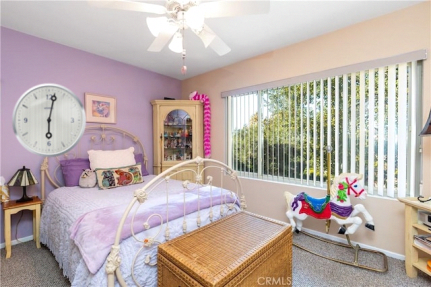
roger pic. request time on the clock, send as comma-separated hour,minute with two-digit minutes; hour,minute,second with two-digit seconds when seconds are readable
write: 6,02
